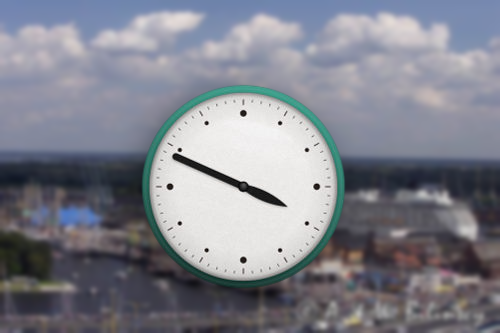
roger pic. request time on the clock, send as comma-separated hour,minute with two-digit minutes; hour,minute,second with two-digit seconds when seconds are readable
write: 3,49
